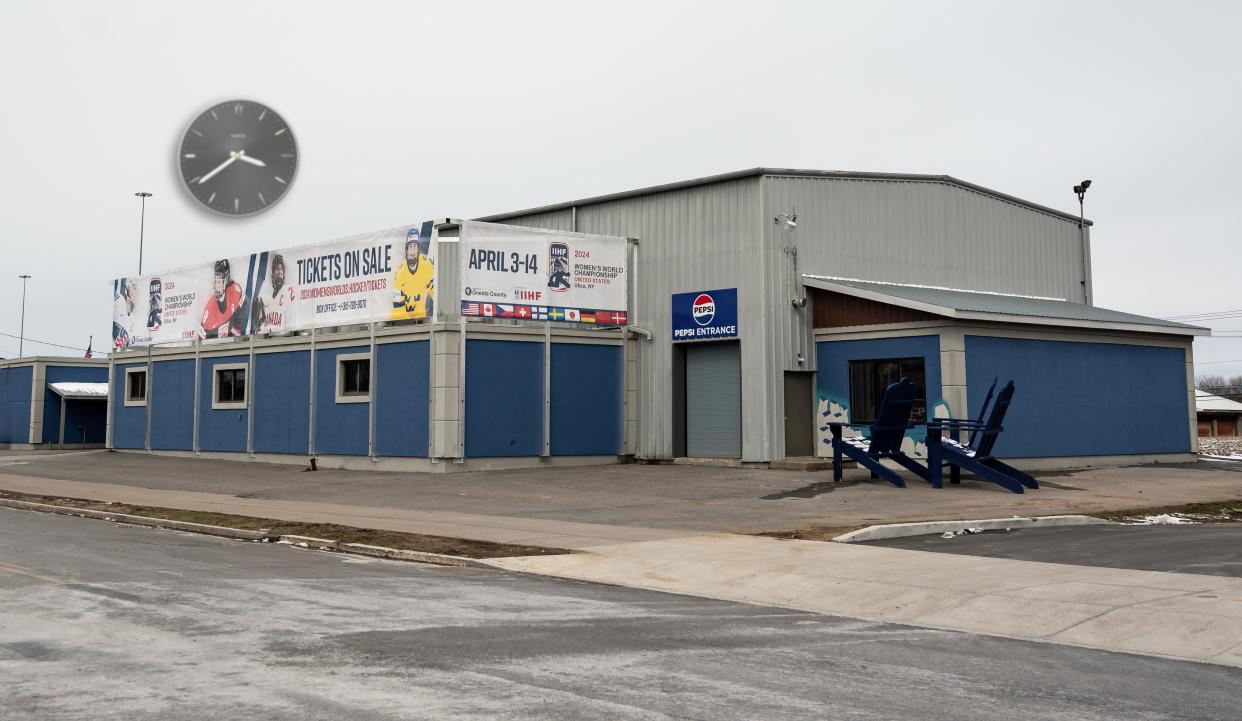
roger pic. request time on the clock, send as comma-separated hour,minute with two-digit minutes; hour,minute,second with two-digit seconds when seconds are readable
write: 3,39
